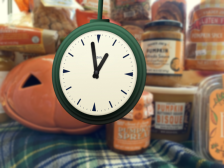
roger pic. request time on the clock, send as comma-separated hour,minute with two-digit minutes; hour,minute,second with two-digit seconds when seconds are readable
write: 12,58
